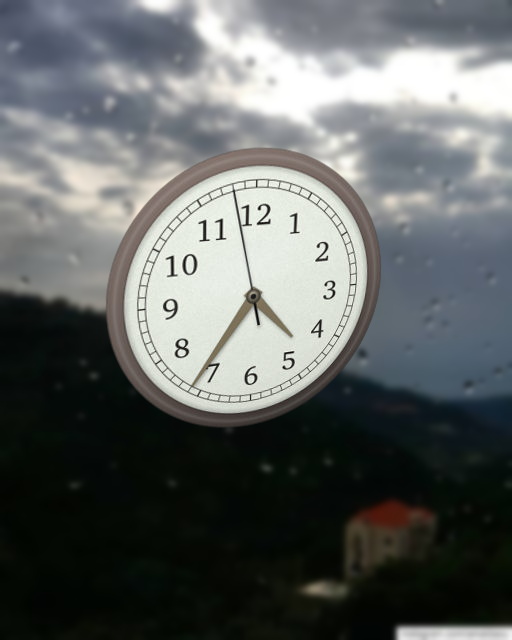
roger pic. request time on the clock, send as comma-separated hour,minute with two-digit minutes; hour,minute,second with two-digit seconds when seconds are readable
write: 4,35,58
